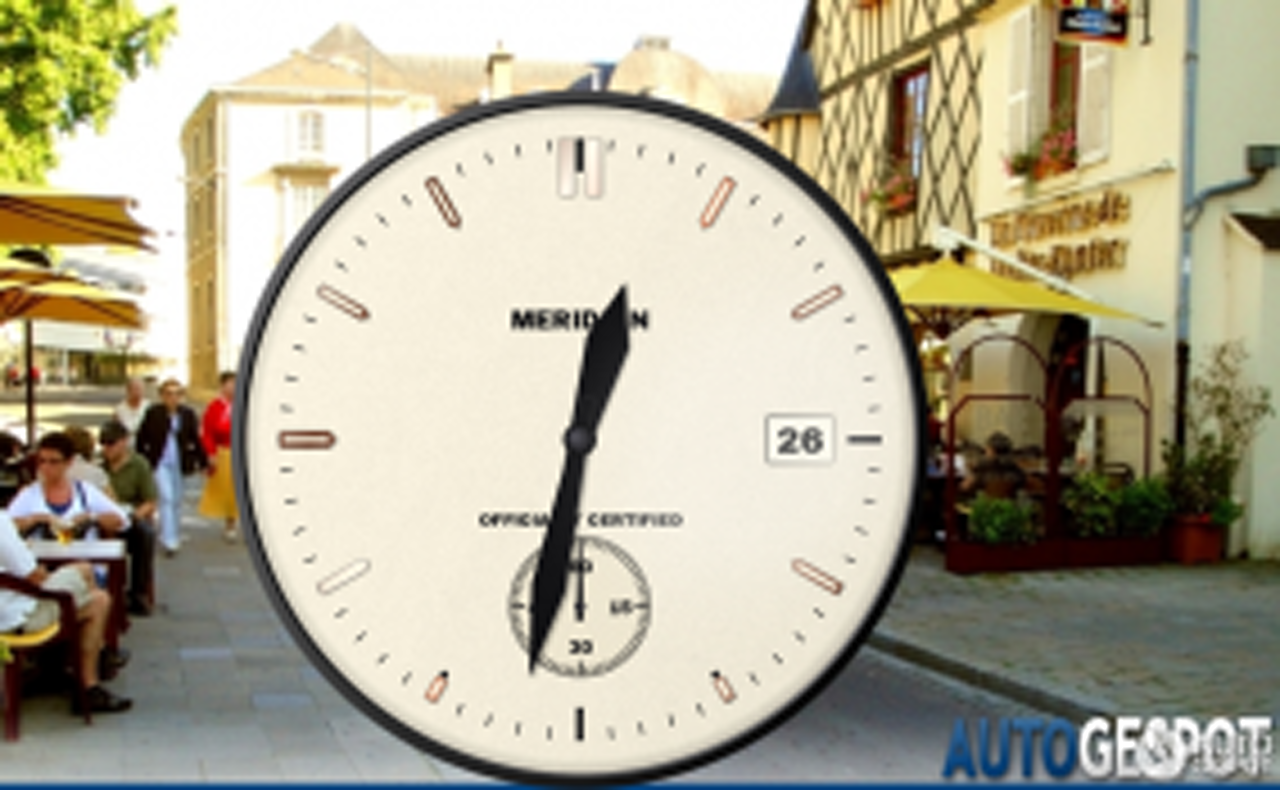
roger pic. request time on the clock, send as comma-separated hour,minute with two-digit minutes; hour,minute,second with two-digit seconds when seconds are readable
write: 12,32
